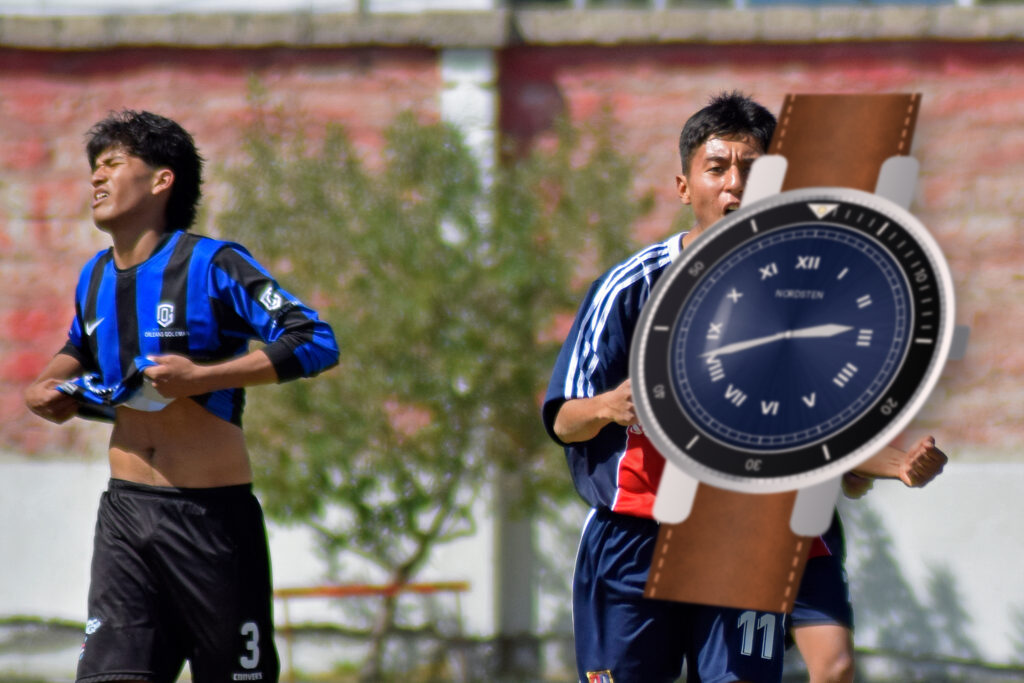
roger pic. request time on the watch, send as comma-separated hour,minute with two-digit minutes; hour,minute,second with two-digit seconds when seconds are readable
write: 2,42
